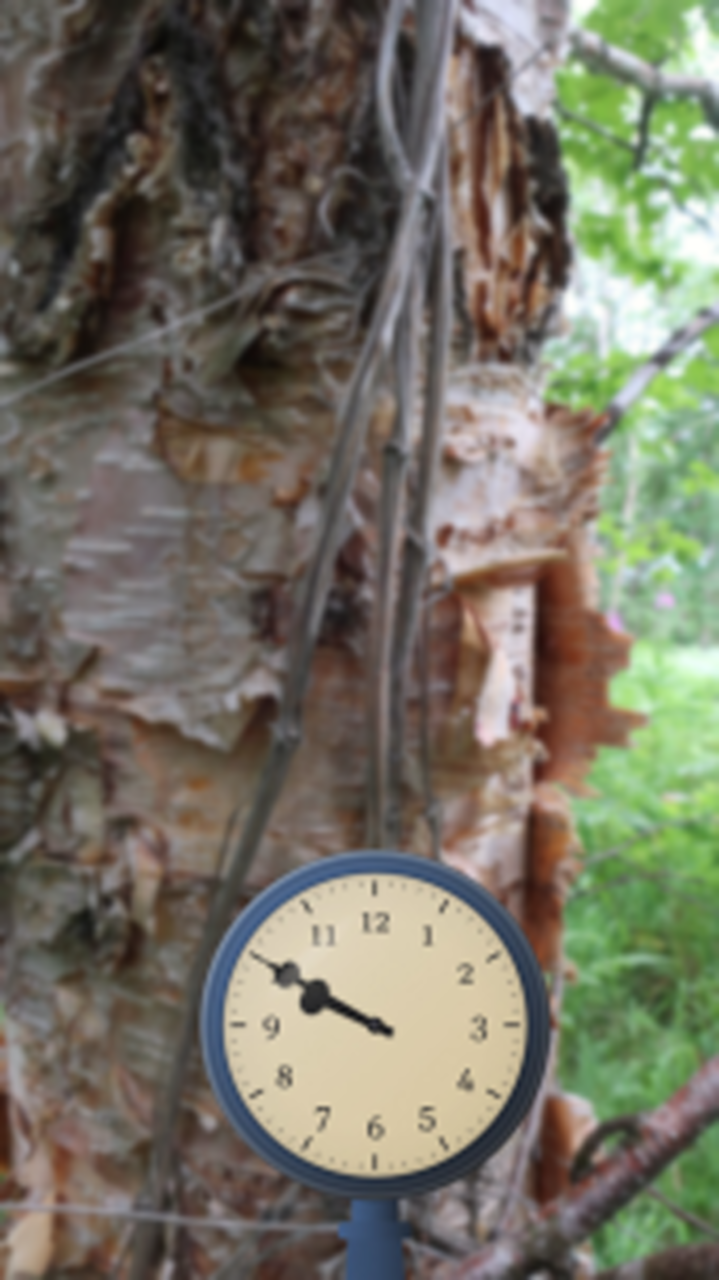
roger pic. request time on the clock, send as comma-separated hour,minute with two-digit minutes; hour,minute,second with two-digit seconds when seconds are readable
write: 9,50
